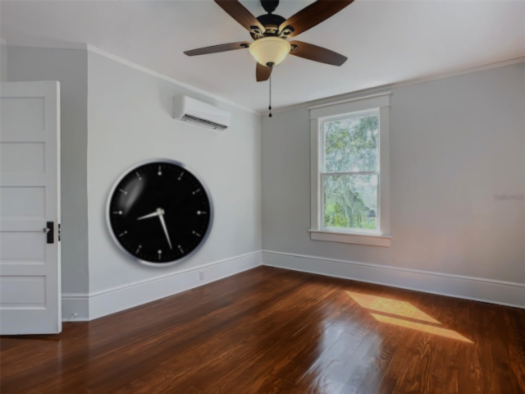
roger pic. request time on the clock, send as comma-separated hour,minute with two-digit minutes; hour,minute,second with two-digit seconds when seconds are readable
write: 8,27
